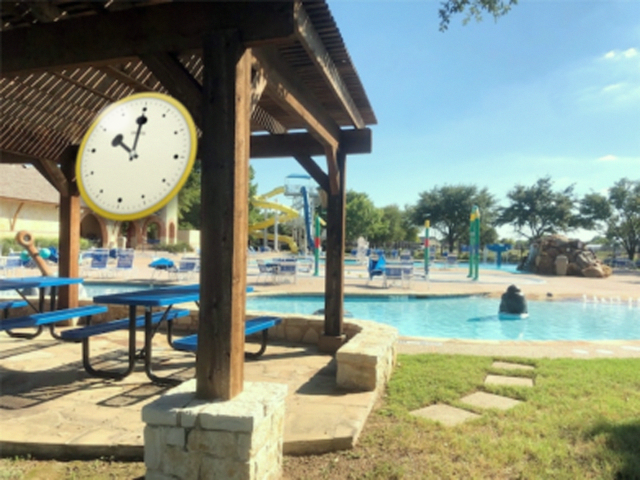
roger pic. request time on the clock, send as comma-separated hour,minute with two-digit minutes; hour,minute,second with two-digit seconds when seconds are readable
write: 10,00
